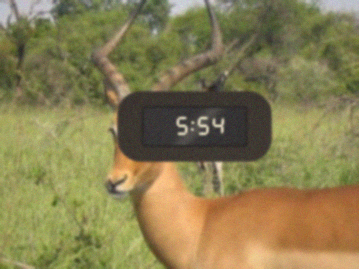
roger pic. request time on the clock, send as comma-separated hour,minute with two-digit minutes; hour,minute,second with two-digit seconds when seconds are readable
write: 5,54
